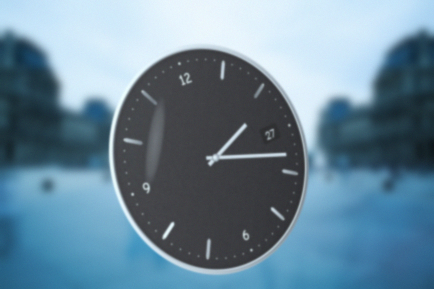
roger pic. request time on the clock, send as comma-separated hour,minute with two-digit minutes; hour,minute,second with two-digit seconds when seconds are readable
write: 2,18
